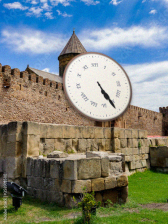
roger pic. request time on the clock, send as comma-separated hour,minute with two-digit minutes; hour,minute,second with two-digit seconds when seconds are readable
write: 5,26
